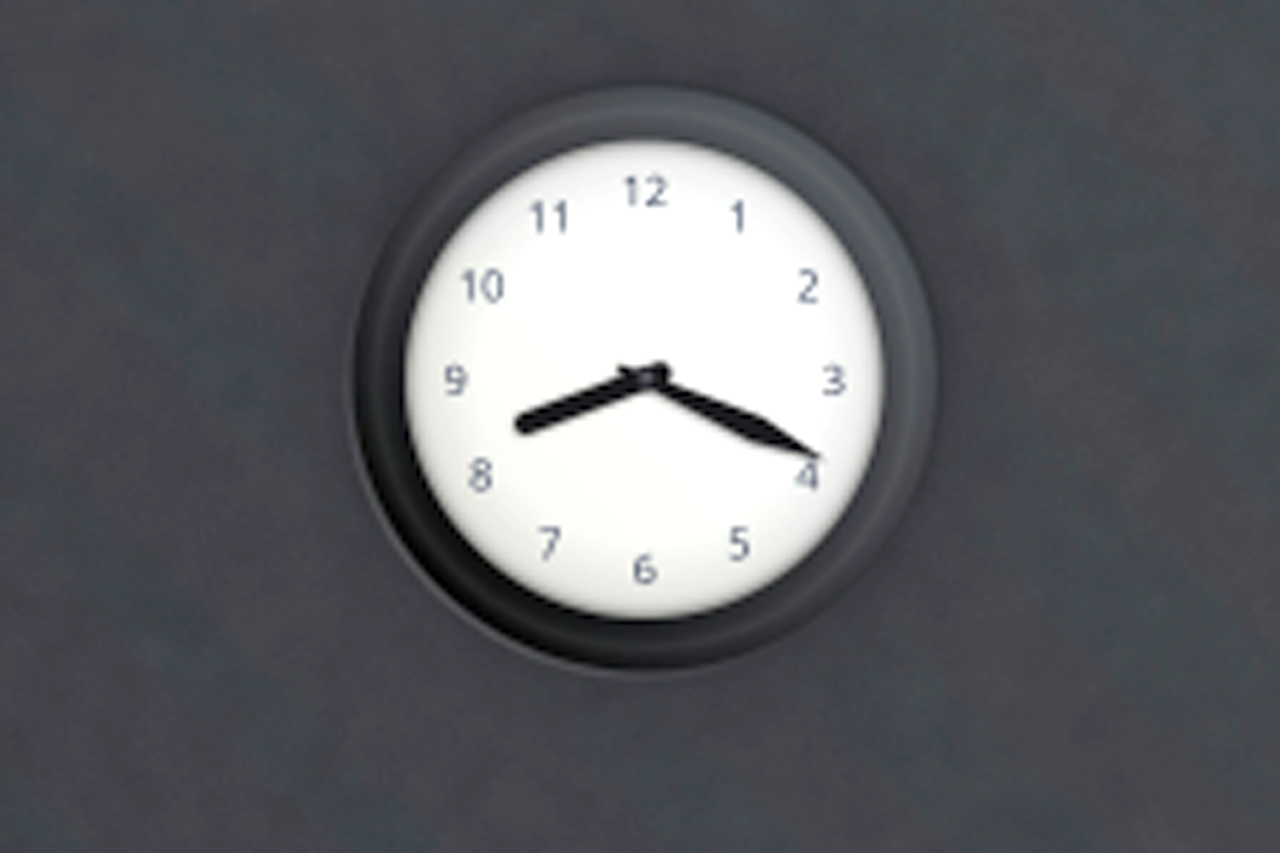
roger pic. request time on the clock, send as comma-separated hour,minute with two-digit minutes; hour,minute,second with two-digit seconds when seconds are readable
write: 8,19
